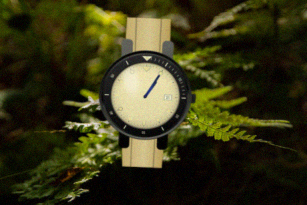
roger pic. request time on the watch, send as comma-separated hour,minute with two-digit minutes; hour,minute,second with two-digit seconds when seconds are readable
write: 1,05
